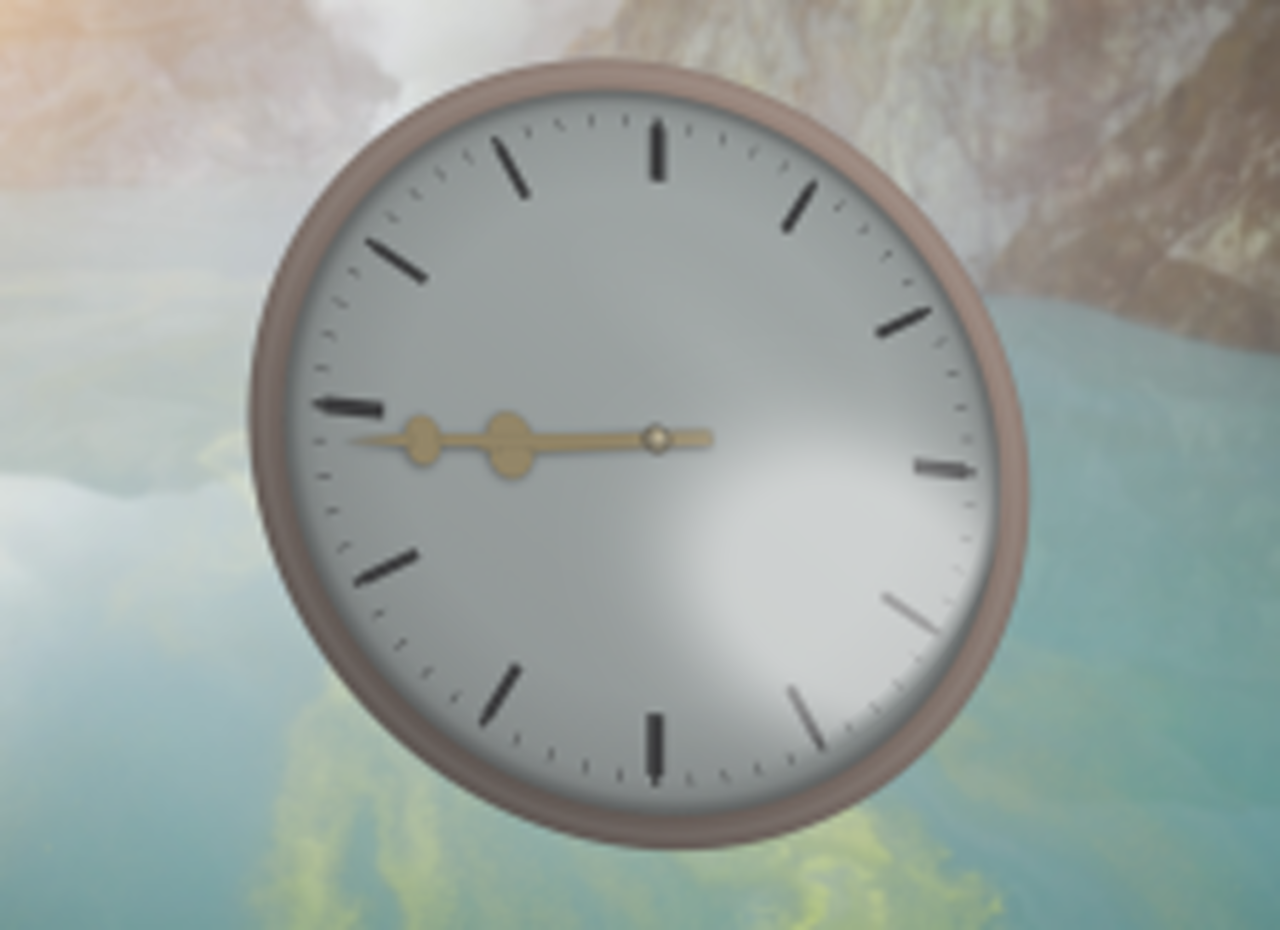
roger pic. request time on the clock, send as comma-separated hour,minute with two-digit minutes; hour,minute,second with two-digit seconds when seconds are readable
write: 8,44
